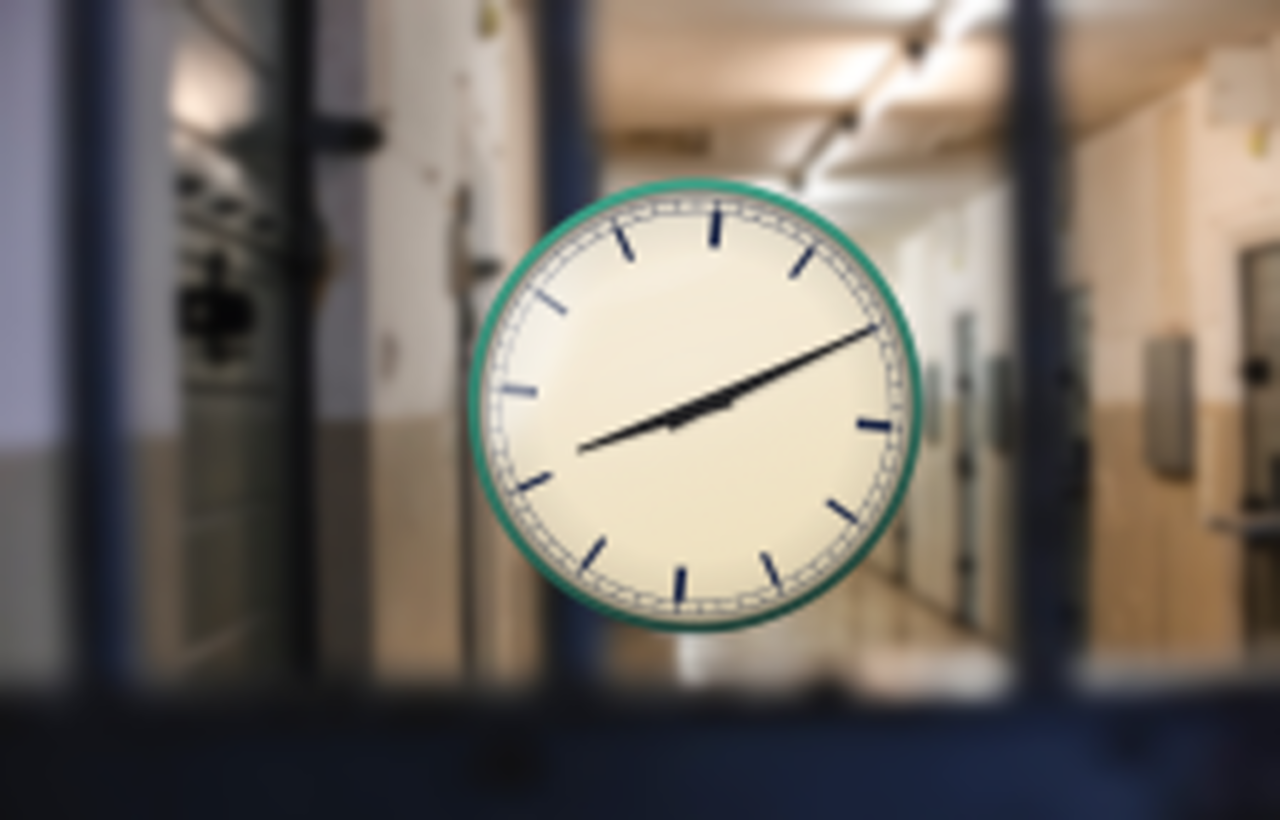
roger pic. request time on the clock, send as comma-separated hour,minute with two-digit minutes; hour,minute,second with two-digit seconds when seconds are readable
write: 8,10
